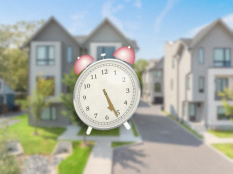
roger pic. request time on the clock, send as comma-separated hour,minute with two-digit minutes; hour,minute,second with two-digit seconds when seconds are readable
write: 5,26
